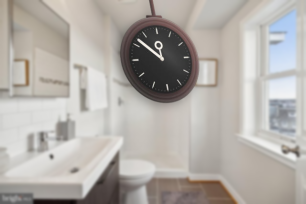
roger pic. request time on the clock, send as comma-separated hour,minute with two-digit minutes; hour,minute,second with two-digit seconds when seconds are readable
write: 11,52
